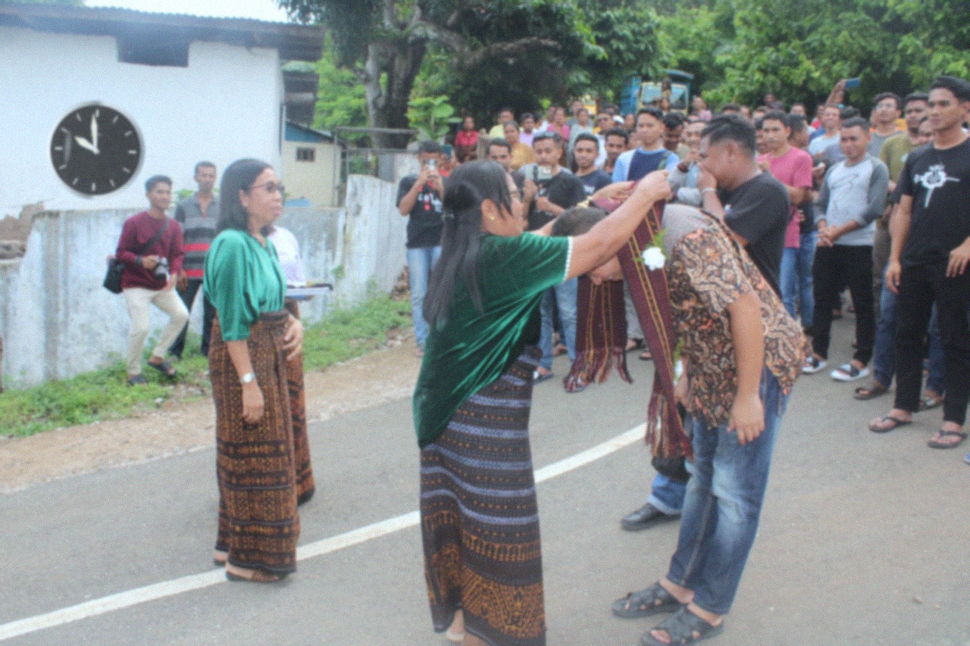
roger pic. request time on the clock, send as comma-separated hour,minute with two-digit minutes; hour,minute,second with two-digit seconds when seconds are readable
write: 9,59
